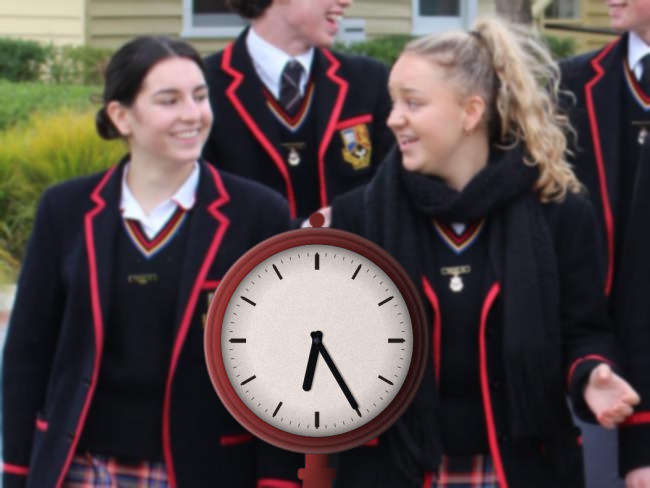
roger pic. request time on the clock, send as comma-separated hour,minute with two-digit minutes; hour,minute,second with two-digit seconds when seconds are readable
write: 6,25
